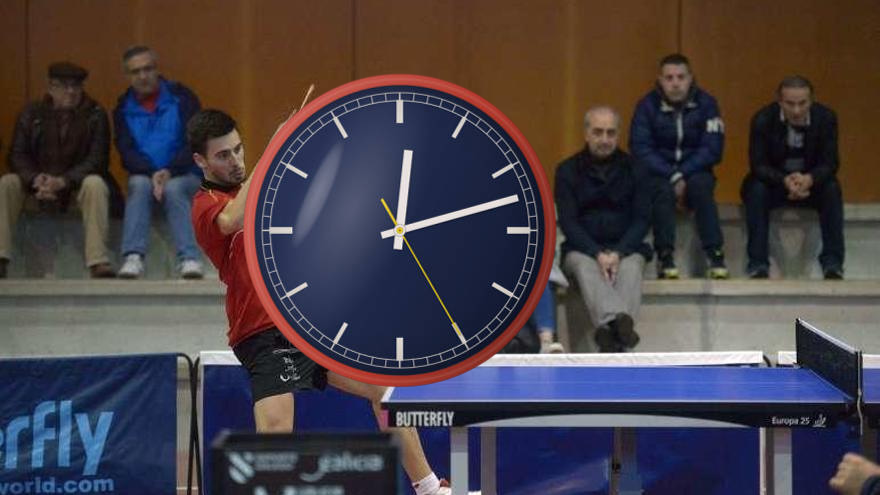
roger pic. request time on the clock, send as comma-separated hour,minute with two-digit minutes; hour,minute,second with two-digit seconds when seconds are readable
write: 12,12,25
